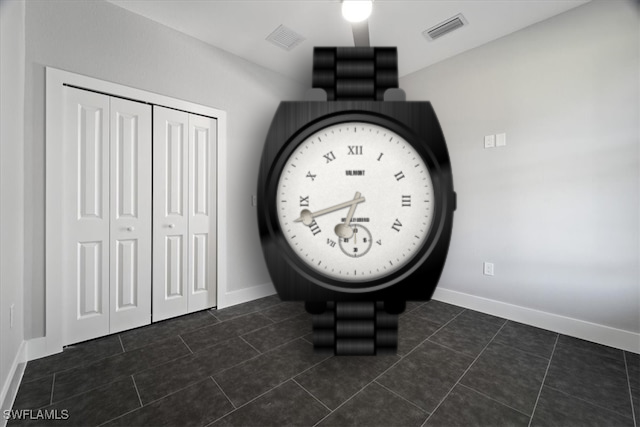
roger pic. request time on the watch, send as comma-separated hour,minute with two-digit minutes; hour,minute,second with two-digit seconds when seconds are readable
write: 6,42
